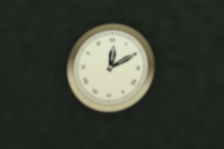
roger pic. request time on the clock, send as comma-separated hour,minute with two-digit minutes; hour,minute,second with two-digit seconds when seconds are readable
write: 12,10
